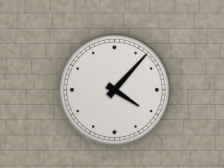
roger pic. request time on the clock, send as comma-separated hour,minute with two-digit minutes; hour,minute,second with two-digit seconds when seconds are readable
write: 4,07
